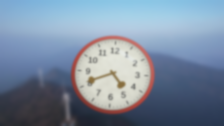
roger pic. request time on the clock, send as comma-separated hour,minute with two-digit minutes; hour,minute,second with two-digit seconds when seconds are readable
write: 4,41
